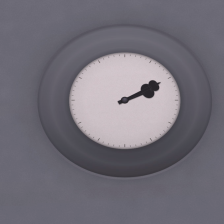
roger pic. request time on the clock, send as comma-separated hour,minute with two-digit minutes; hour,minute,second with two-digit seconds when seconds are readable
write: 2,10
